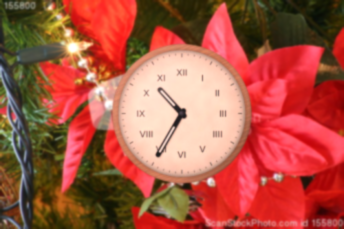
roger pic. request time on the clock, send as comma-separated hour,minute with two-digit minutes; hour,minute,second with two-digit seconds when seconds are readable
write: 10,35
